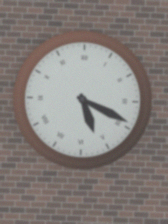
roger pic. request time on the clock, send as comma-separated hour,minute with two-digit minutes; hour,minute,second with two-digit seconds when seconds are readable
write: 5,19
